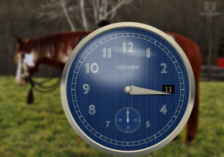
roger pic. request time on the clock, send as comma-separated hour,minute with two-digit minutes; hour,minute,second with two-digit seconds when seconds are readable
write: 3,16
